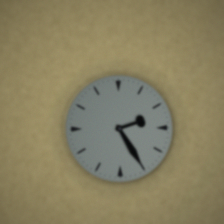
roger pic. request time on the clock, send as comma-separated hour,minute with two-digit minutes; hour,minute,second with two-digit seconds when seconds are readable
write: 2,25
